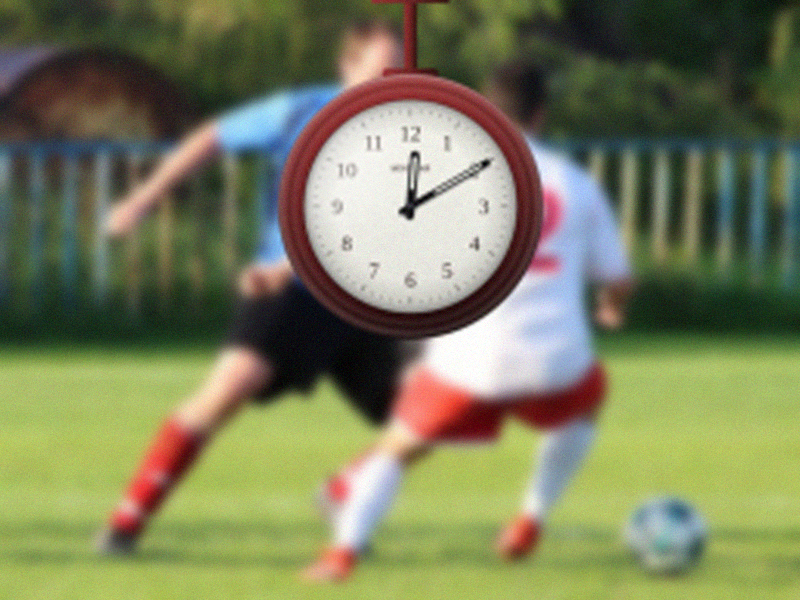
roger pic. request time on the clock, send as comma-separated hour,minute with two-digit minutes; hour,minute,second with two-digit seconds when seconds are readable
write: 12,10
